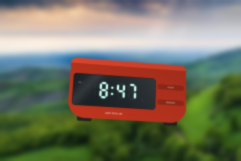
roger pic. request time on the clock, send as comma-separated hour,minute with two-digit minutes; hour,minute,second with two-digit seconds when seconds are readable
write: 8,47
